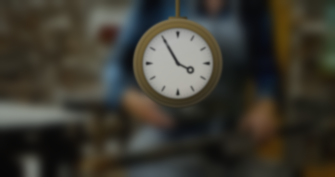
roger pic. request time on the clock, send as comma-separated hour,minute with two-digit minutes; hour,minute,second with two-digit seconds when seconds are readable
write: 3,55
